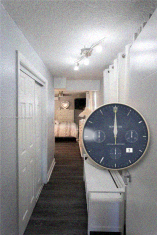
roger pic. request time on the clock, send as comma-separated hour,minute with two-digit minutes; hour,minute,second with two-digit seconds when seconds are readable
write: 12,00
